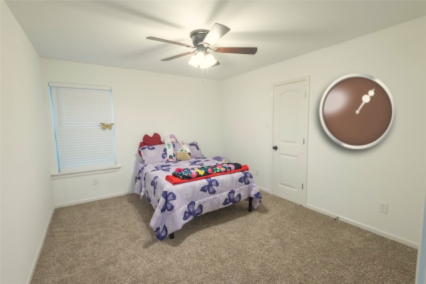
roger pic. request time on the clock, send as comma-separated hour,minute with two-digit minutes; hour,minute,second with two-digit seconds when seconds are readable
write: 1,06
